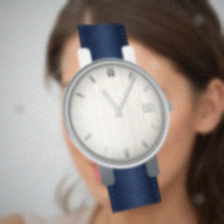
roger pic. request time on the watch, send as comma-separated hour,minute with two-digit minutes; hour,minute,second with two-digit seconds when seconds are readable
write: 11,06
